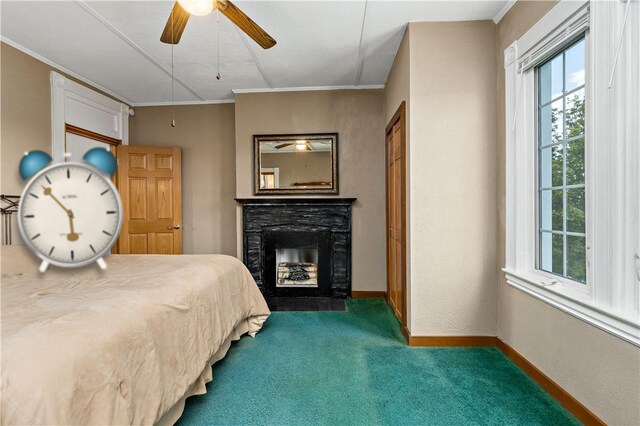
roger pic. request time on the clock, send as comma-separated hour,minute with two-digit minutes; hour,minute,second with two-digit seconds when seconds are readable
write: 5,53
